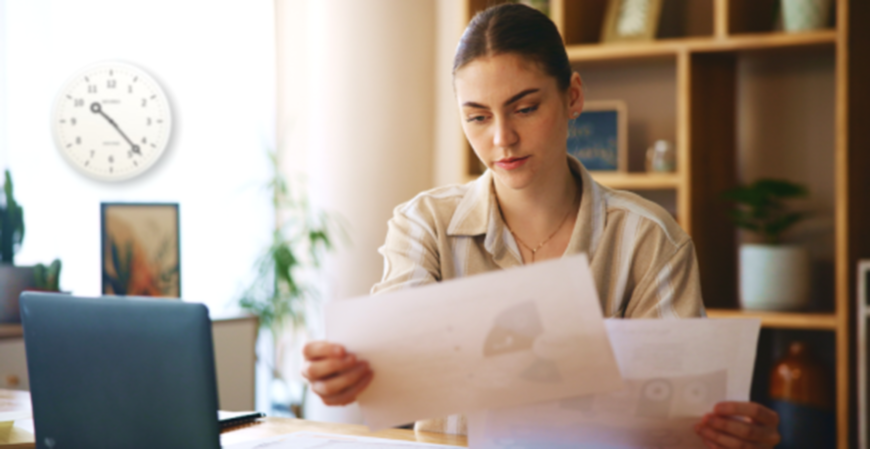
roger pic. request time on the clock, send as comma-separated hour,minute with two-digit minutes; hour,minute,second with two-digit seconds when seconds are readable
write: 10,23
